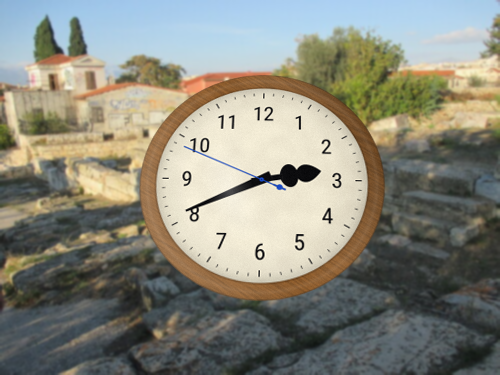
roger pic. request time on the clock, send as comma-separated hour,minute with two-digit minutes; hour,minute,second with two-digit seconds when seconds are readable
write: 2,40,49
